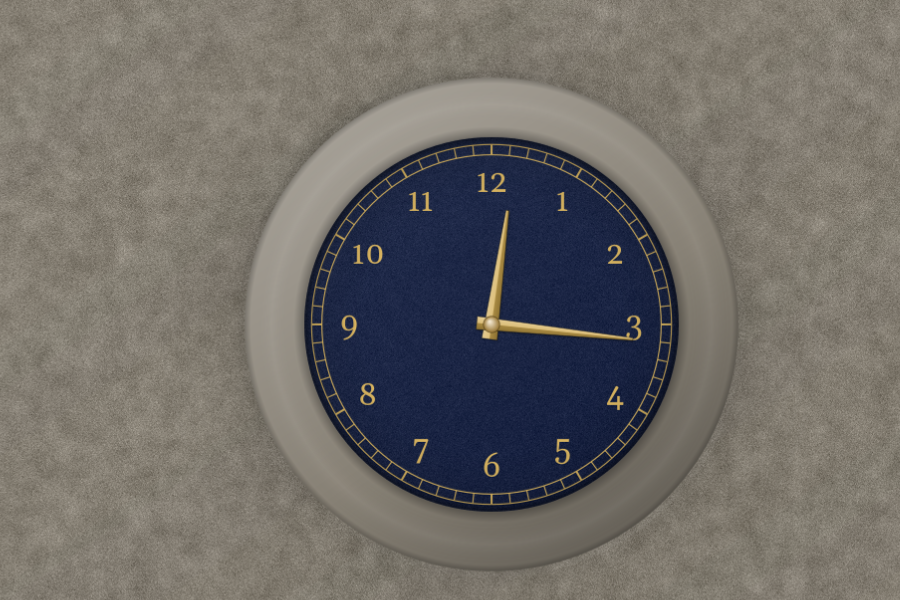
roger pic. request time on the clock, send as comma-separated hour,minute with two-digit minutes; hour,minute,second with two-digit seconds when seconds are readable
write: 12,16
